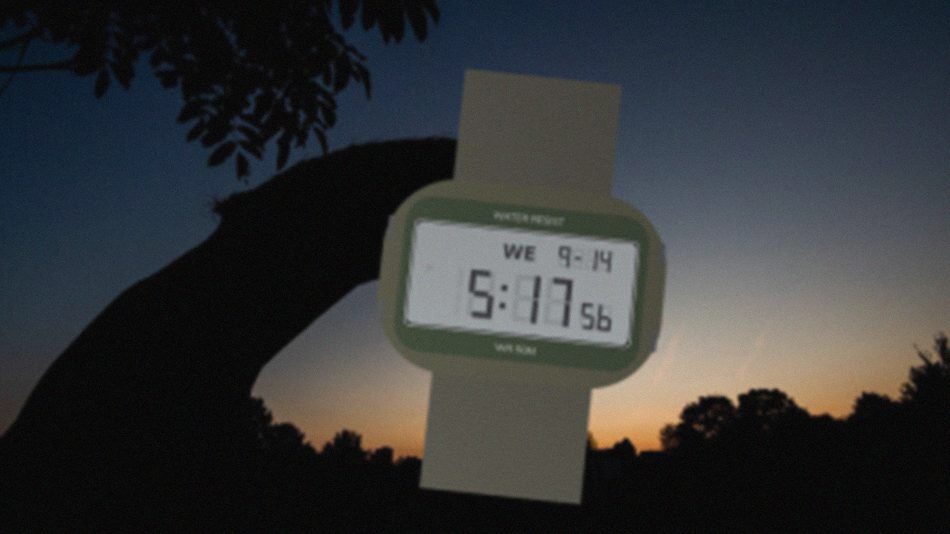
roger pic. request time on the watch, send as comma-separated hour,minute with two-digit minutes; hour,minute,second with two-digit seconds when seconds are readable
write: 5,17,56
